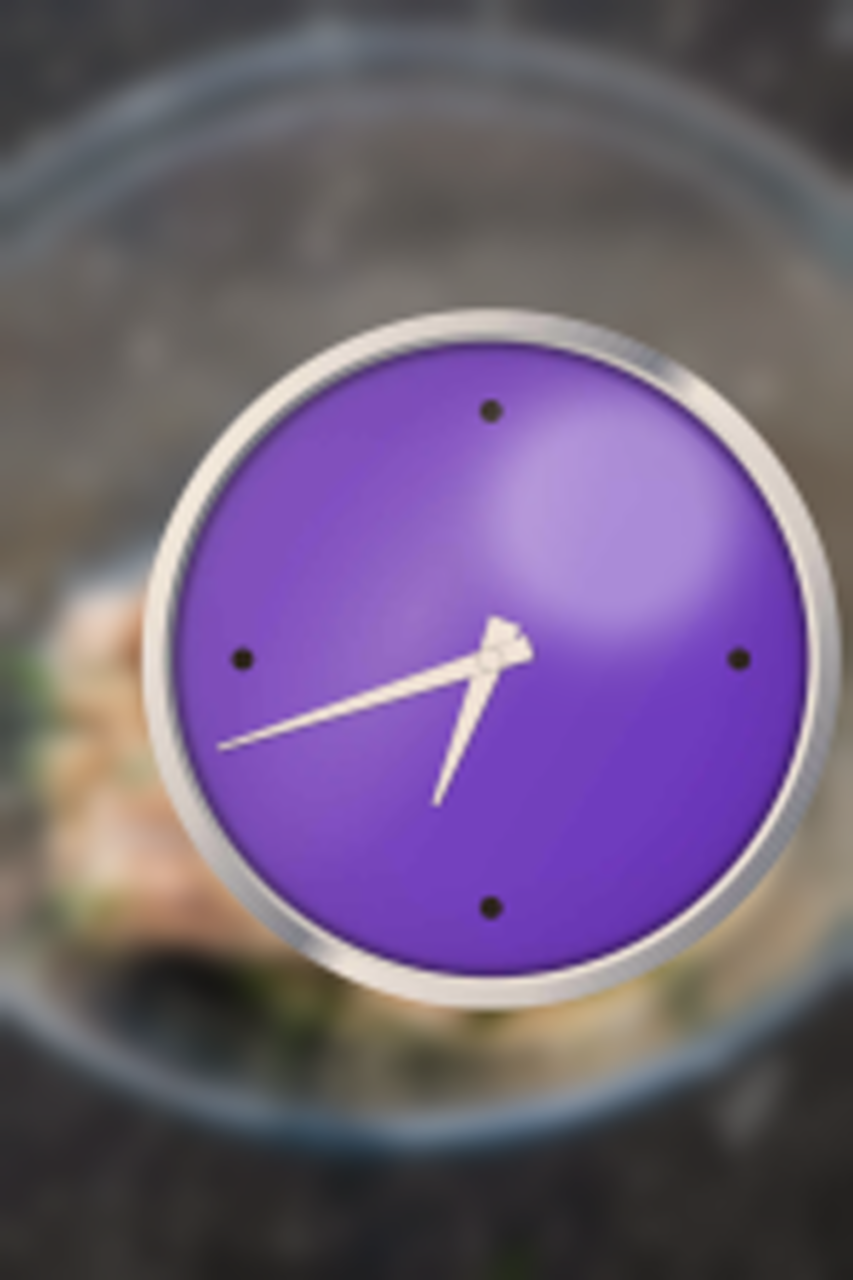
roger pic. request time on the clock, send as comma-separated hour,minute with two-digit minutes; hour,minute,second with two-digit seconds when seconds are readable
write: 6,42
